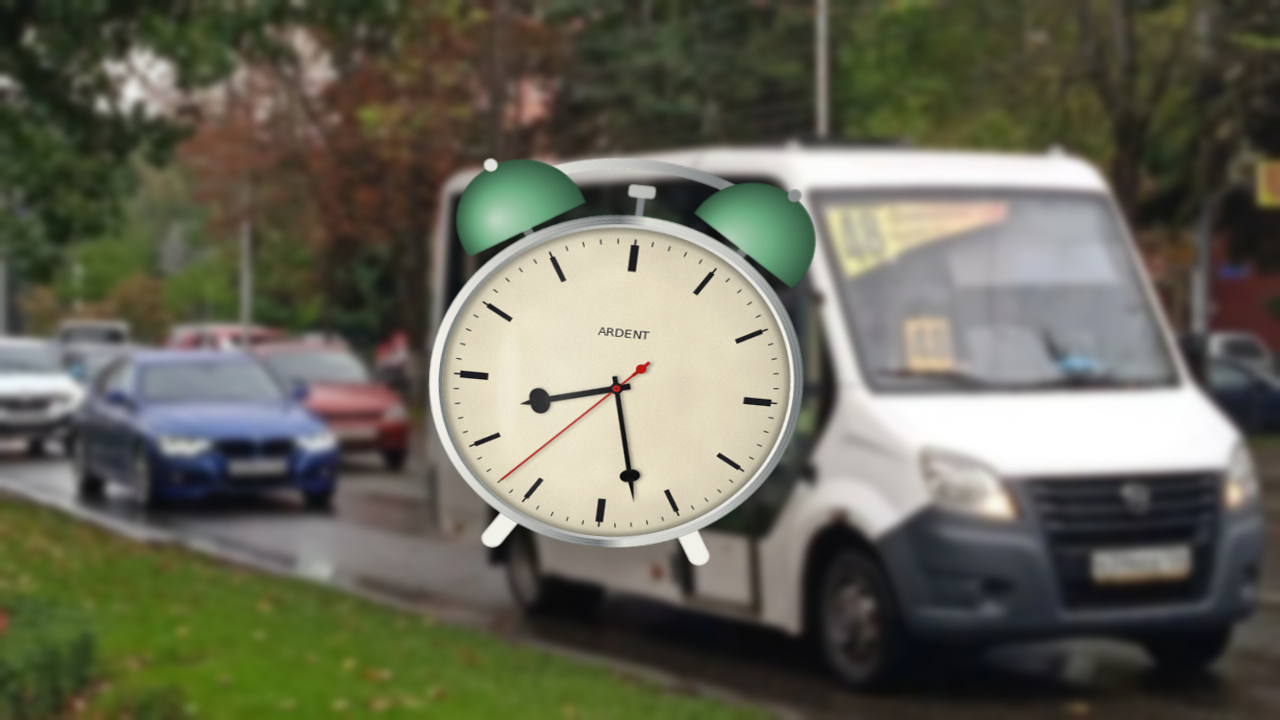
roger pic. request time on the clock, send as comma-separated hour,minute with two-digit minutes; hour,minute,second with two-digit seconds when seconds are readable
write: 8,27,37
